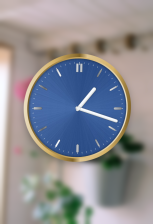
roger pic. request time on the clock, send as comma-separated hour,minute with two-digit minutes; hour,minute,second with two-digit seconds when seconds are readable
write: 1,18
